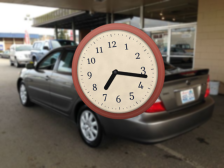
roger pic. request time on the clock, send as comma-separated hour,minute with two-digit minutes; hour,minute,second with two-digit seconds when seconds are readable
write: 7,17
